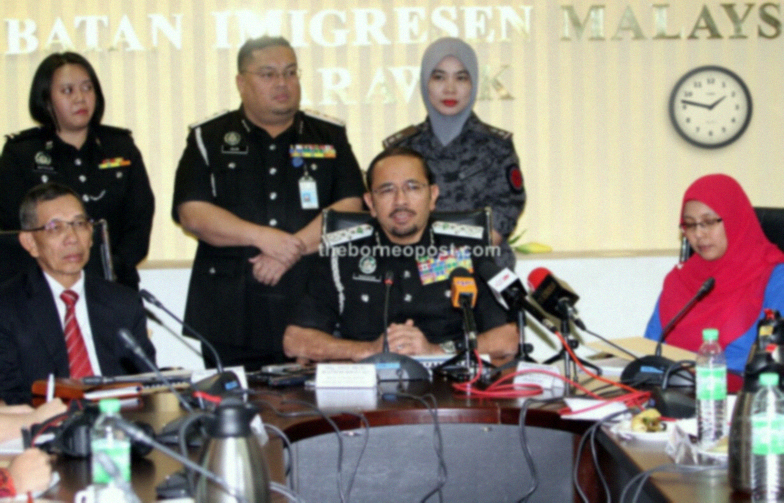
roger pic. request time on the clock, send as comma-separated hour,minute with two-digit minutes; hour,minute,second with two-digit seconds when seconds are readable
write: 1,47
